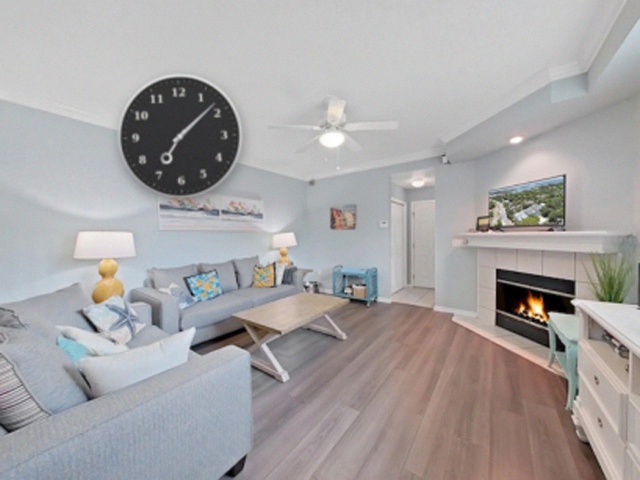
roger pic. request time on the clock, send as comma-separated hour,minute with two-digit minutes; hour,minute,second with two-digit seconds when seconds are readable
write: 7,08
